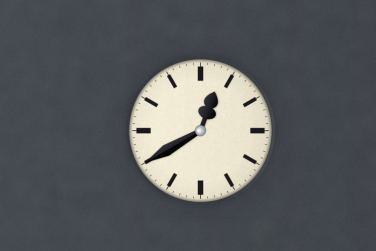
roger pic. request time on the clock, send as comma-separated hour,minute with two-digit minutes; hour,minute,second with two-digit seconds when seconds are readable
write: 12,40
